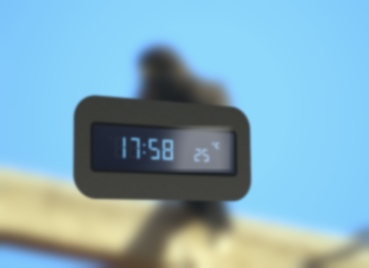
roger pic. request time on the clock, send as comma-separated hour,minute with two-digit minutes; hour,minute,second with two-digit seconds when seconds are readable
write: 17,58
